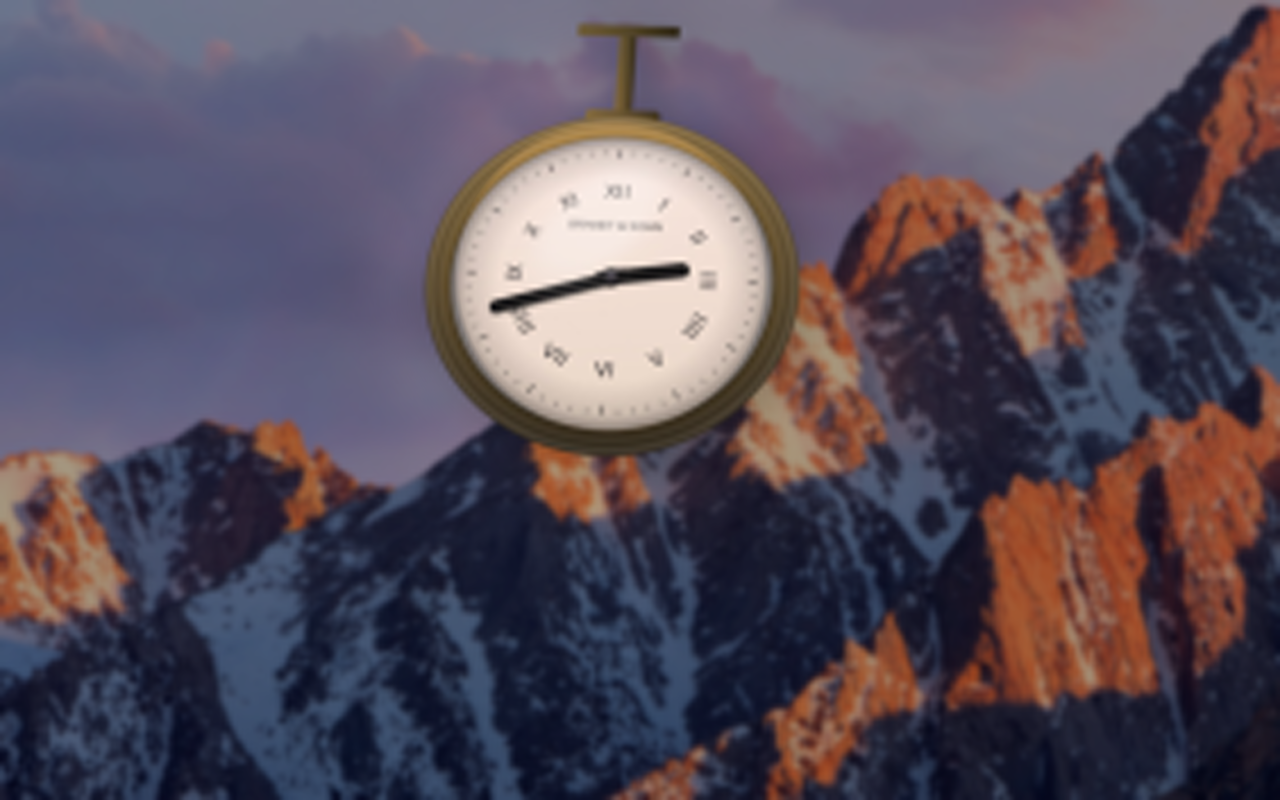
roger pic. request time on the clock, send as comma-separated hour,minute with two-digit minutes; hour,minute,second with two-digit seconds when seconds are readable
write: 2,42
